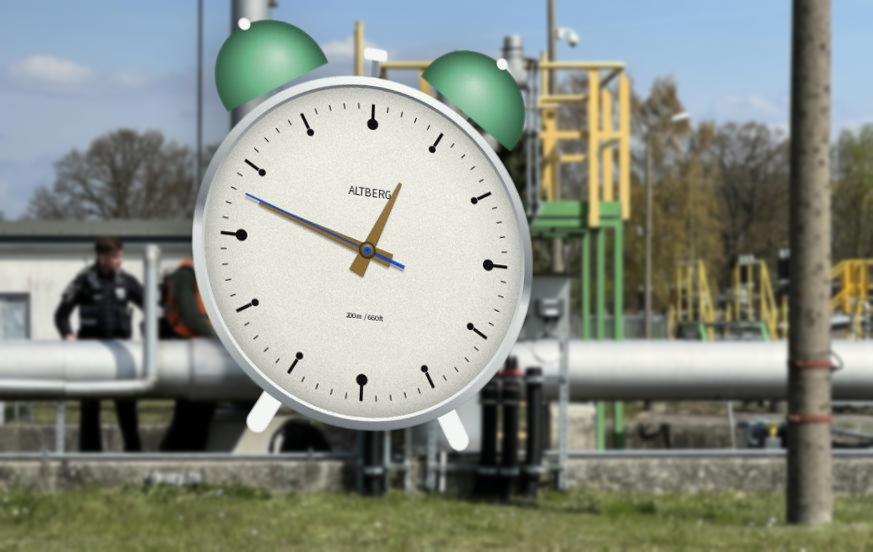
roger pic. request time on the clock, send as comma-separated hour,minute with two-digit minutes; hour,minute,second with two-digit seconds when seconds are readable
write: 12,47,48
